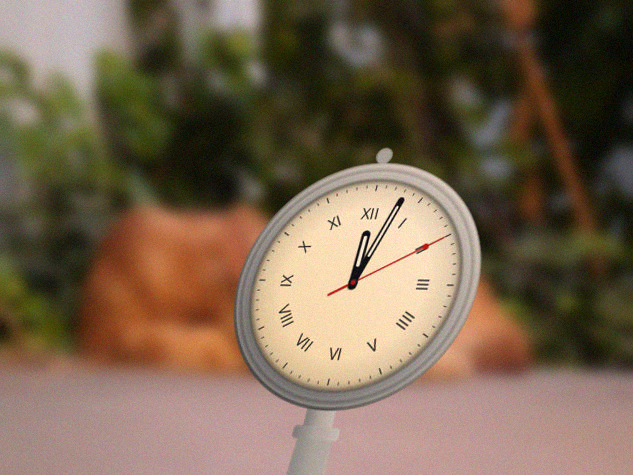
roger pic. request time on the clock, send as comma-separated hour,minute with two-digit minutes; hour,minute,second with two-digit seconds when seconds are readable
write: 12,03,10
